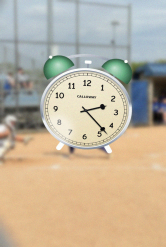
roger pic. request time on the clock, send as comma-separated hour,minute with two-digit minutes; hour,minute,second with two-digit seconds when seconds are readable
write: 2,23
